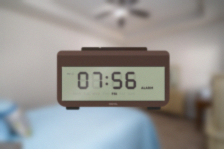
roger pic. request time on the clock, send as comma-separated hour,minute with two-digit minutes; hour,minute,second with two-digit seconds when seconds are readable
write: 7,56
